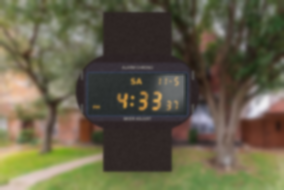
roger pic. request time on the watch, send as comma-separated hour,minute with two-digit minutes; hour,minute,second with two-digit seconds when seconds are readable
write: 4,33
